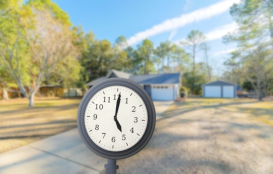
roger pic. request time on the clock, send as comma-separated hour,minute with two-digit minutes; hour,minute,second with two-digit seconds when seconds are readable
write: 5,01
